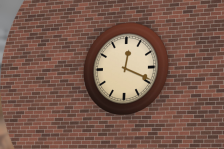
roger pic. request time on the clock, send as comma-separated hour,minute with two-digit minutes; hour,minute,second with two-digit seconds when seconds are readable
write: 12,19
